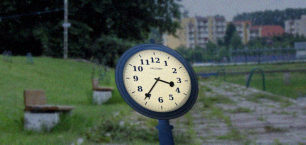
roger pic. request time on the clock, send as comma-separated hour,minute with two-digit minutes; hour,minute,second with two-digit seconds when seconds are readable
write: 3,36
